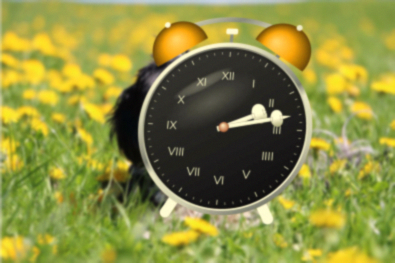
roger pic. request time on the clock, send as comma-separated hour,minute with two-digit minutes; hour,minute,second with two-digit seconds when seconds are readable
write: 2,13
